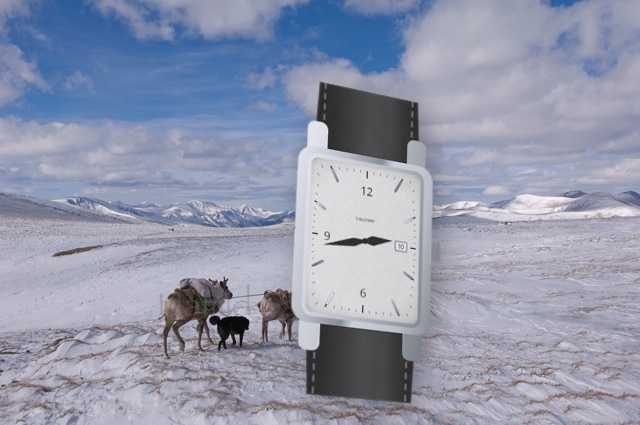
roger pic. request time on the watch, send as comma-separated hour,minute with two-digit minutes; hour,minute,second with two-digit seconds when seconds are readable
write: 2,43
